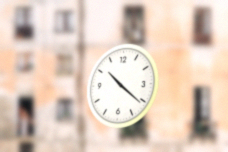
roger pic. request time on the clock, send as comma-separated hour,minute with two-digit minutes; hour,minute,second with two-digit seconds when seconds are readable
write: 10,21
